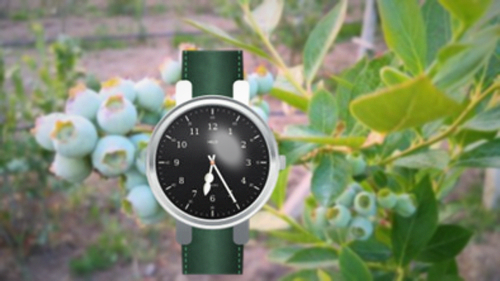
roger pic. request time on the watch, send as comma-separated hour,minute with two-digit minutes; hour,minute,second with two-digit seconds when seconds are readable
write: 6,25
